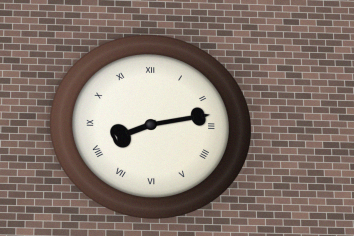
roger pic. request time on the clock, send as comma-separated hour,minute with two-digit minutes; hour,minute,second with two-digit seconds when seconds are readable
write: 8,13
